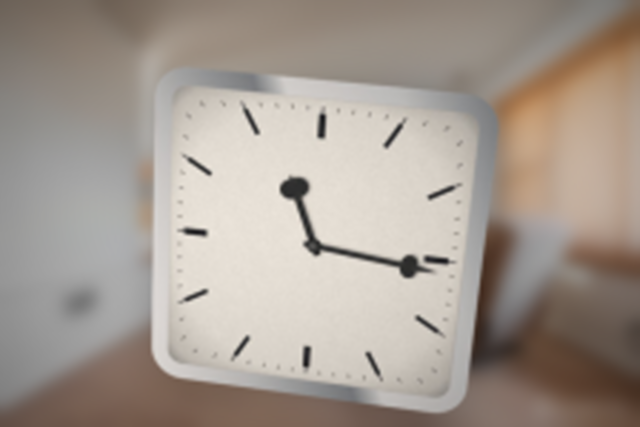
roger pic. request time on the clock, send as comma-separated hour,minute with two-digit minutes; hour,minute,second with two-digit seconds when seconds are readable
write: 11,16
